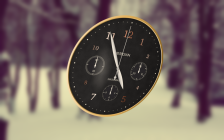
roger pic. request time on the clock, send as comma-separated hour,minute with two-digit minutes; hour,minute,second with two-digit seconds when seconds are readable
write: 4,55
